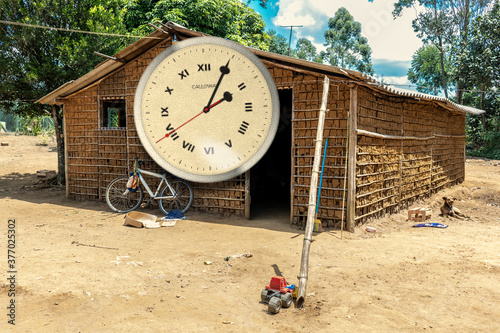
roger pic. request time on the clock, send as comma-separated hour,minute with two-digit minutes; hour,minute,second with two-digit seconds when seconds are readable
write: 2,04,40
